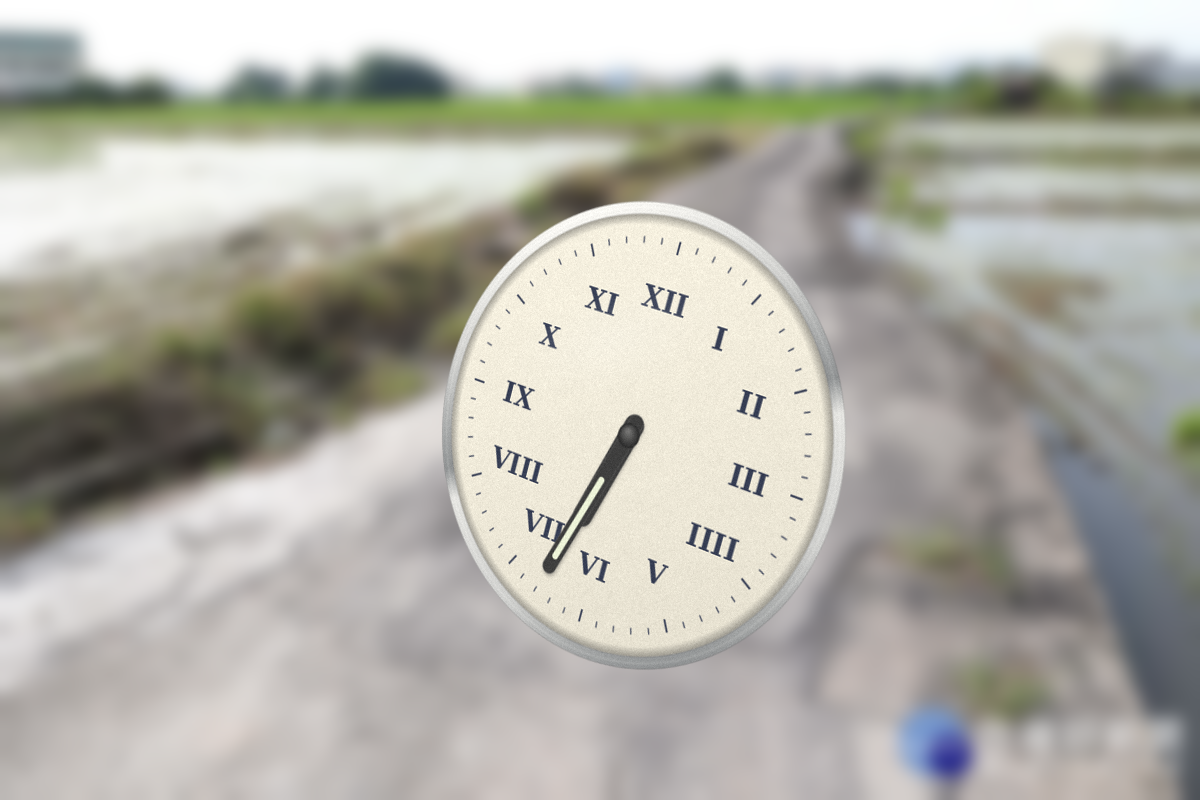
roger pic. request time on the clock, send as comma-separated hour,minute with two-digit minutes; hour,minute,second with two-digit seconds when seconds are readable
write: 6,33
